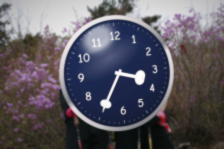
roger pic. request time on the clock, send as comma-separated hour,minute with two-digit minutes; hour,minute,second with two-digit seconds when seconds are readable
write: 3,35
